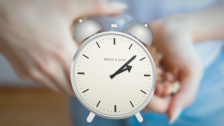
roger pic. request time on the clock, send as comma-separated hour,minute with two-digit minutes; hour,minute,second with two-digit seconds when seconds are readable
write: 2,08
